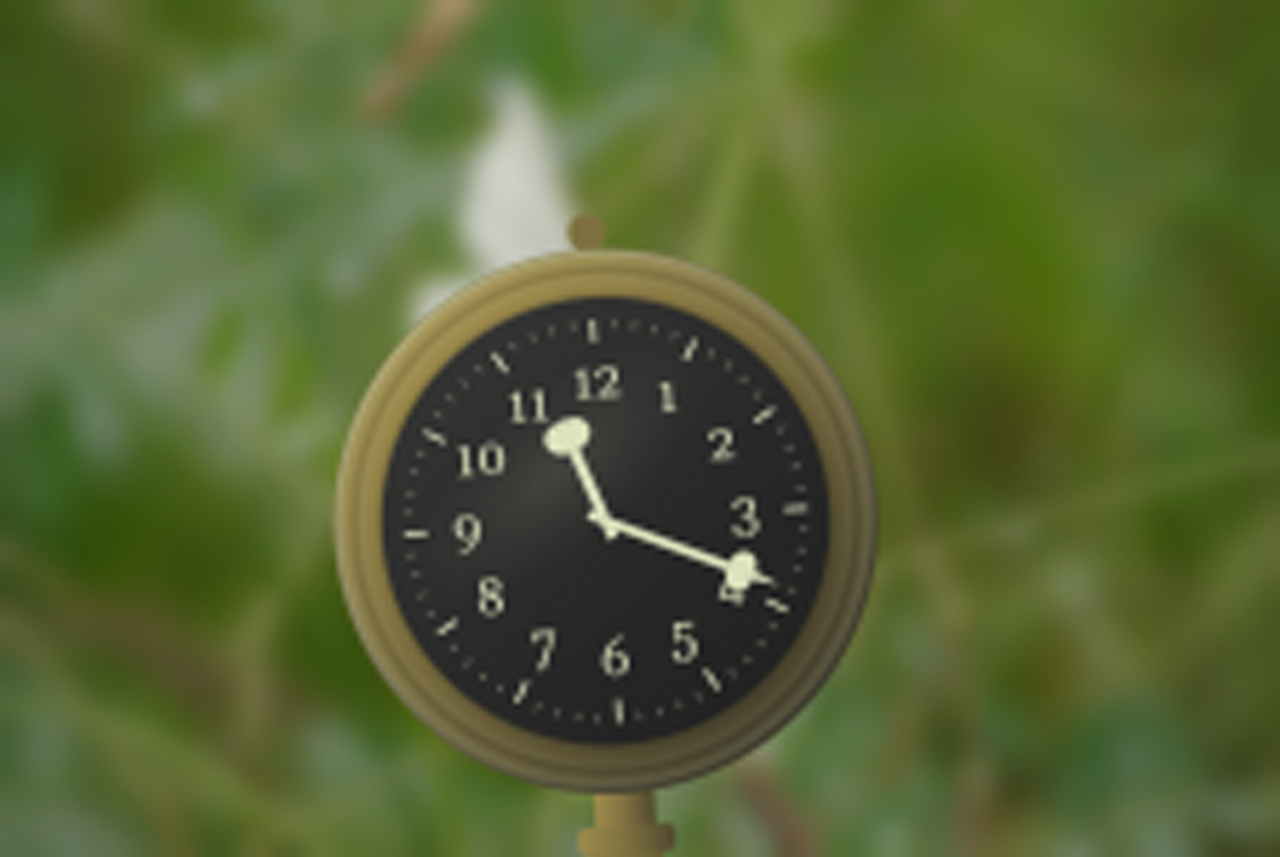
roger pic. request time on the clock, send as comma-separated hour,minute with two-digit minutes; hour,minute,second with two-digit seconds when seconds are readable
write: 11,19
